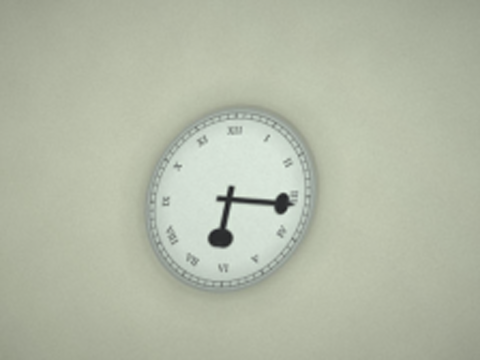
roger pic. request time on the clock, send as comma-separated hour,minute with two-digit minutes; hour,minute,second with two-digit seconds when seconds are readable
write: 6,16
